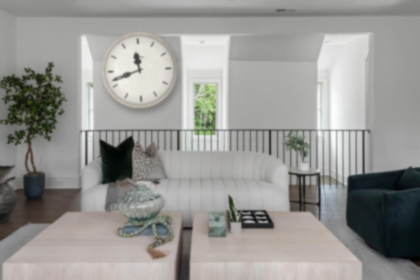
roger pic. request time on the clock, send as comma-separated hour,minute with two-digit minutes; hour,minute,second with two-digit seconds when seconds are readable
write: 11,42
